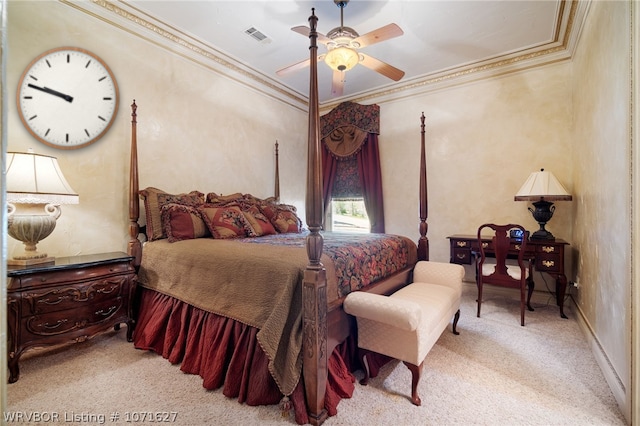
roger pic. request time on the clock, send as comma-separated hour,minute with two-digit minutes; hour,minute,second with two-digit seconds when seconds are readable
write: 9,48
